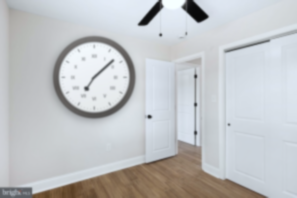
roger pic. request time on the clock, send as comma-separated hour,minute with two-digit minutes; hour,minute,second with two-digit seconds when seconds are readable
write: 7,08
